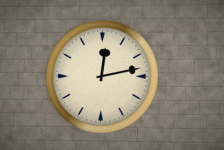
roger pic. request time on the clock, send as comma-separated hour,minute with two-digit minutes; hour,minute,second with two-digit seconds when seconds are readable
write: 12,13
